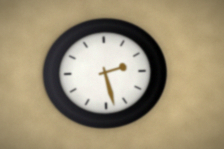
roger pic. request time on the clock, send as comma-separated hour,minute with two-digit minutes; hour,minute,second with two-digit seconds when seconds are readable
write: 2,28
